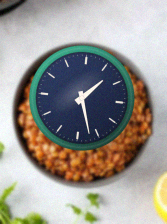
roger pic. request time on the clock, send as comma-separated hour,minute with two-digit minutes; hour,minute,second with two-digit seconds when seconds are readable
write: 1,27
